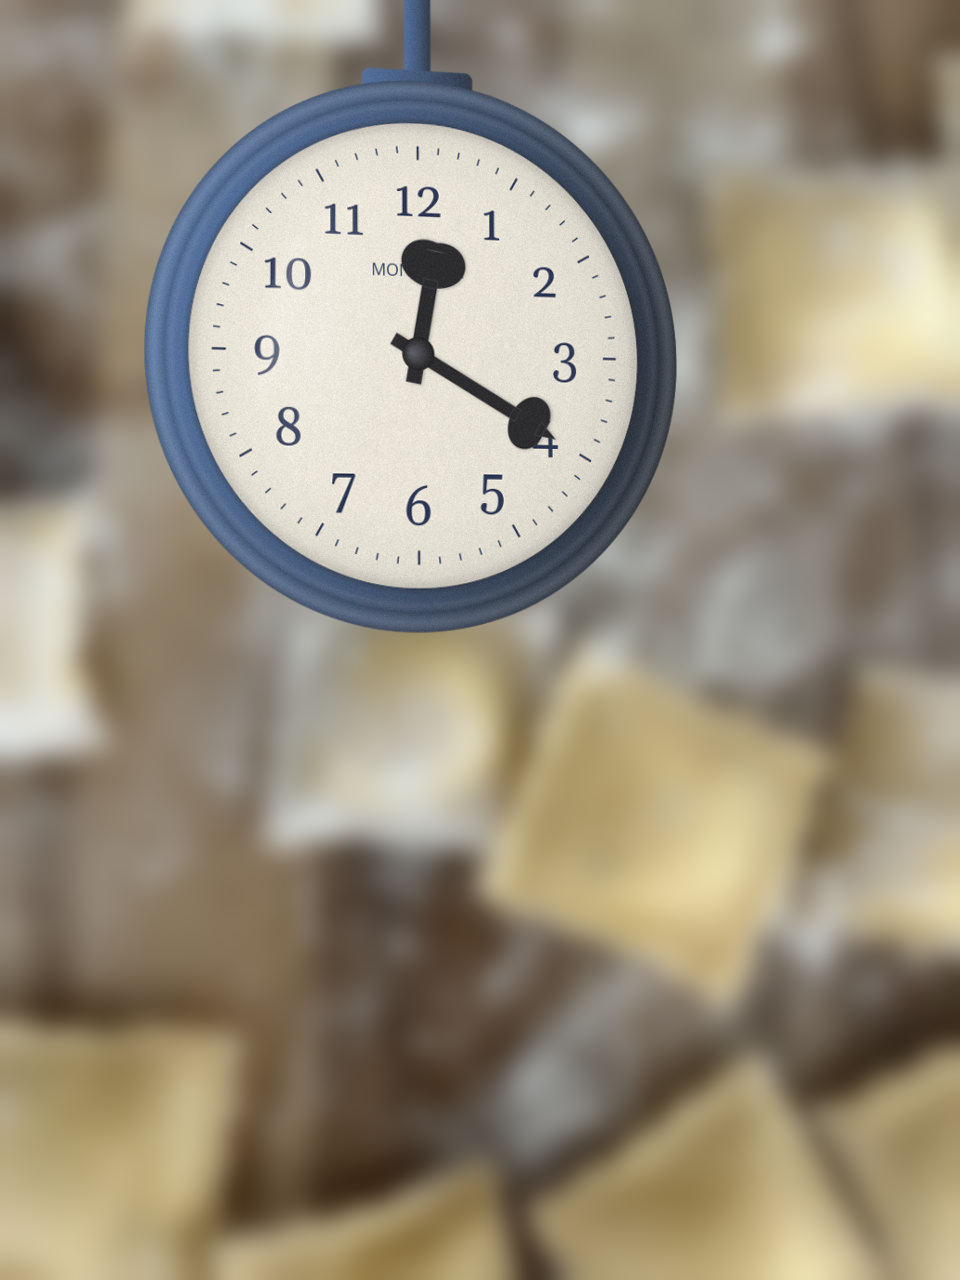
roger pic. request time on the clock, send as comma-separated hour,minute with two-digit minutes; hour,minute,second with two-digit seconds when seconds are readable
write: 12,20
